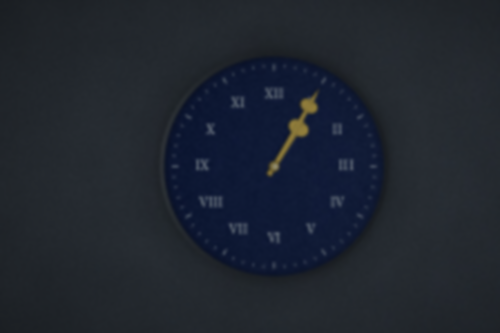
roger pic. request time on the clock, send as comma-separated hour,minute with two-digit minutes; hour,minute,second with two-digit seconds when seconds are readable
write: 1,05
